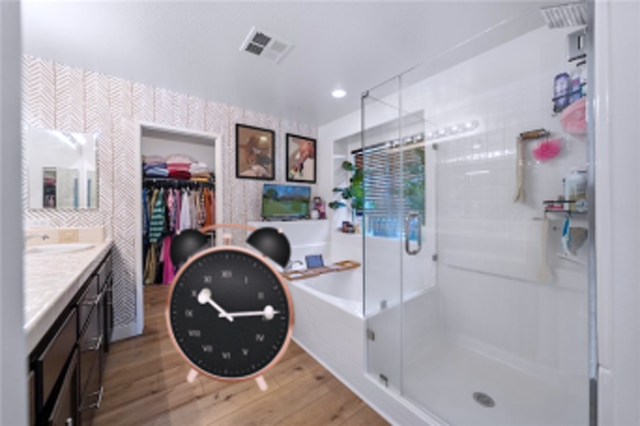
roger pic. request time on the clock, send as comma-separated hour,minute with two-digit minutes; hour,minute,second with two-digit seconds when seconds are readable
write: 10,14
